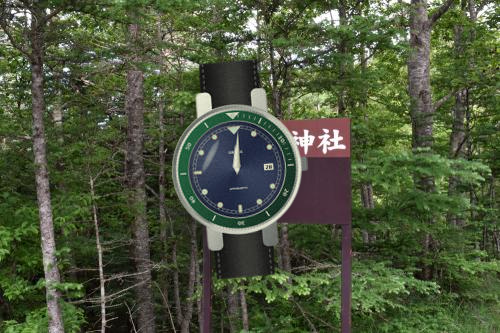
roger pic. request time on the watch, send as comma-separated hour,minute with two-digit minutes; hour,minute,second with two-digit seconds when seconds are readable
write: 12,01
